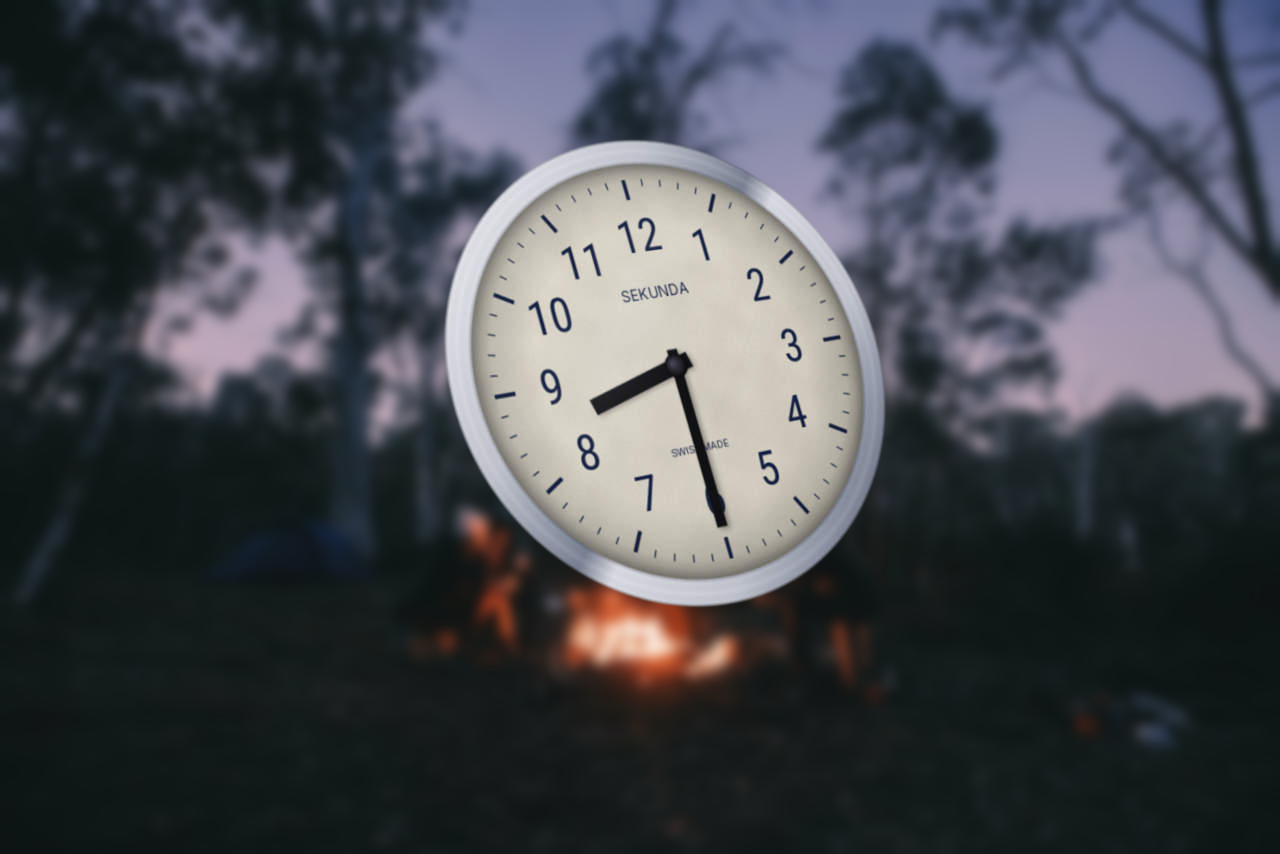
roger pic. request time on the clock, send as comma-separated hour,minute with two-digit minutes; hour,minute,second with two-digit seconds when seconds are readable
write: 8,30
